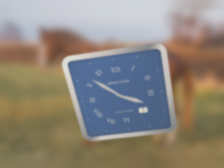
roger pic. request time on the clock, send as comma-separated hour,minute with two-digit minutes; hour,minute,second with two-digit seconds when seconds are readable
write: 3,52
